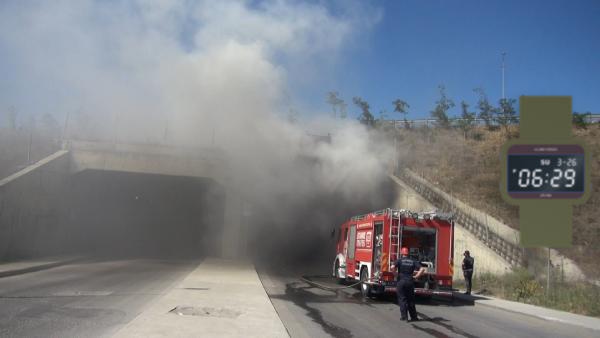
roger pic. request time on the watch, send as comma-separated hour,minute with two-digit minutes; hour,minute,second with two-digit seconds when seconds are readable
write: 6,29
